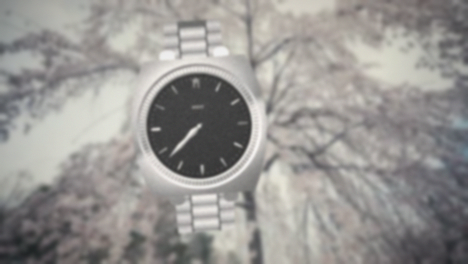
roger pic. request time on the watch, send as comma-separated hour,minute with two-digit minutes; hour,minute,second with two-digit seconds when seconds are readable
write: 7,38
